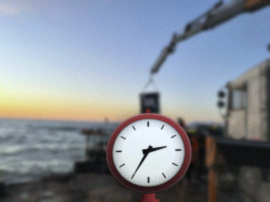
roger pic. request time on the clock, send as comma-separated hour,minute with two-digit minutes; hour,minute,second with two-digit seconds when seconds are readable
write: 2,35
